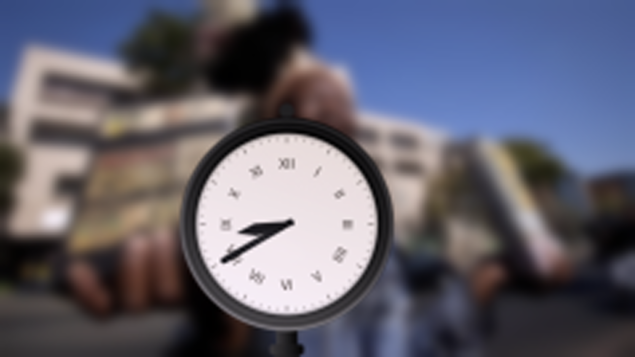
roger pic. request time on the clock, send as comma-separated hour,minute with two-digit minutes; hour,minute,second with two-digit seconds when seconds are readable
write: 8,40
